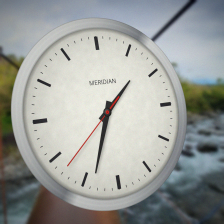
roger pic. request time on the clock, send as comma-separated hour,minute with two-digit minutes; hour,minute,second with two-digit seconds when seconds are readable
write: 1,33,38
